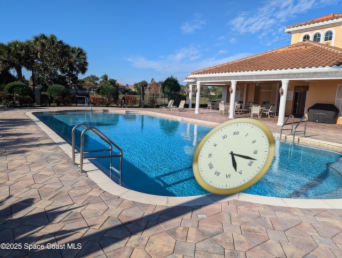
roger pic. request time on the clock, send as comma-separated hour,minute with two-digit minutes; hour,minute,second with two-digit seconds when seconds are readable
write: 5,18
